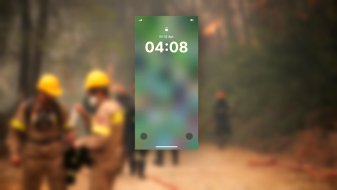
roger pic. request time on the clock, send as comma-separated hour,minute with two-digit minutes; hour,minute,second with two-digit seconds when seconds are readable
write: 4,08
